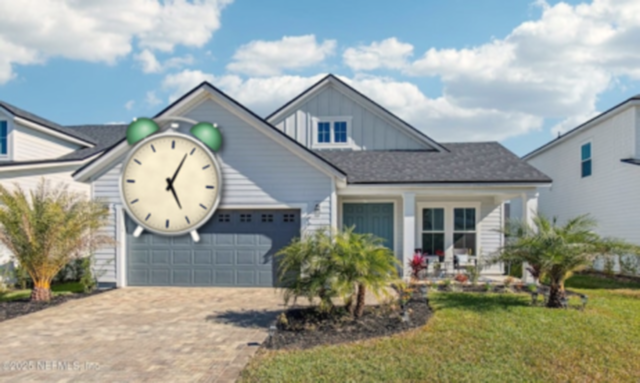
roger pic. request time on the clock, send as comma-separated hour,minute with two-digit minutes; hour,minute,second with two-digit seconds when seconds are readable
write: 5,04
